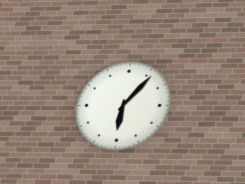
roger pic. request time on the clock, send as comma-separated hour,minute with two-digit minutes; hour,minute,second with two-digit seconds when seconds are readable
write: 6,06
